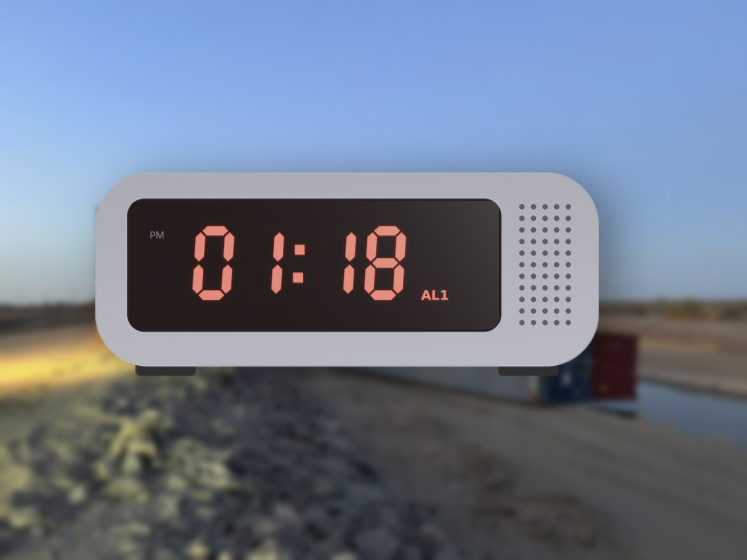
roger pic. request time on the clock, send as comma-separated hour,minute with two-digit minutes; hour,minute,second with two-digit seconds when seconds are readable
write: 1,18
